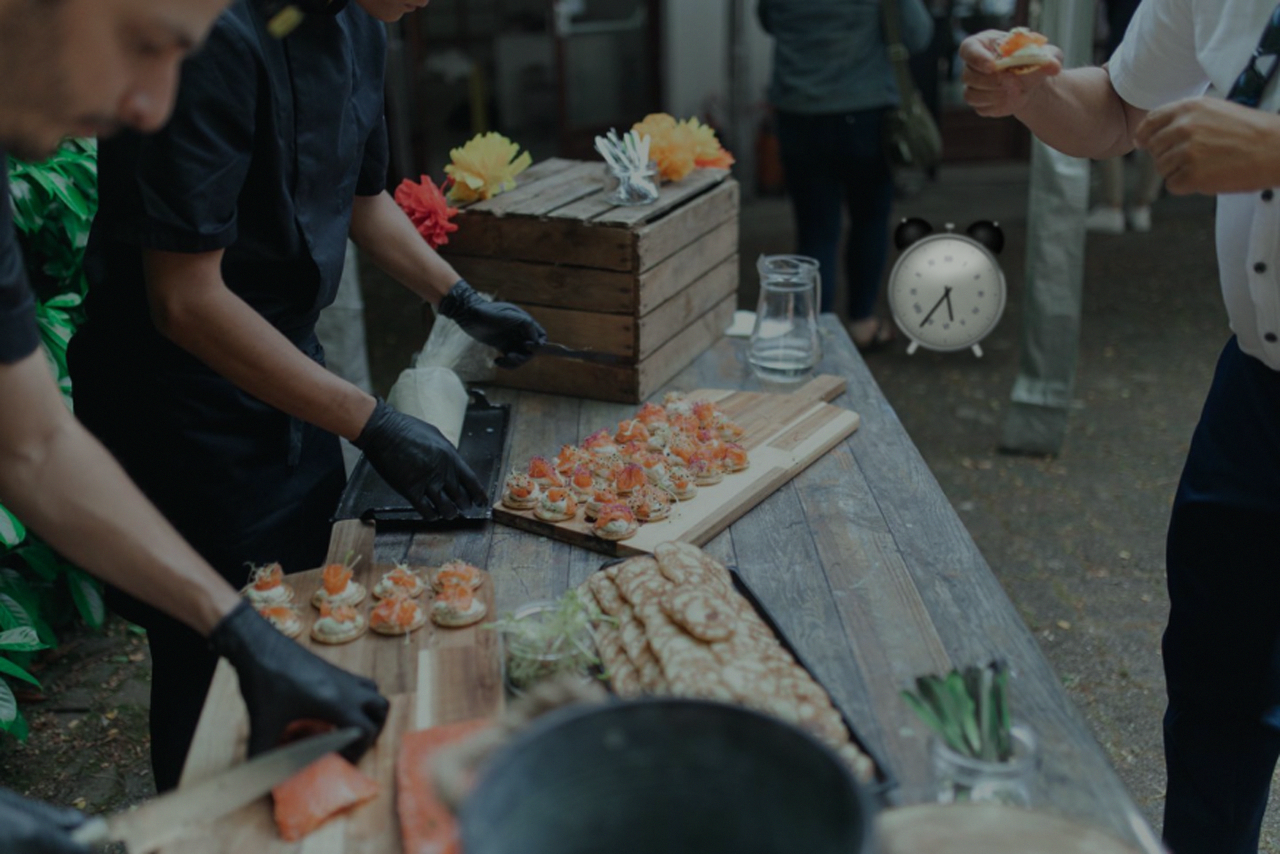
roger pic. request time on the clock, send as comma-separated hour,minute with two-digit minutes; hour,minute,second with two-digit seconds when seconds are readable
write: 5,36
